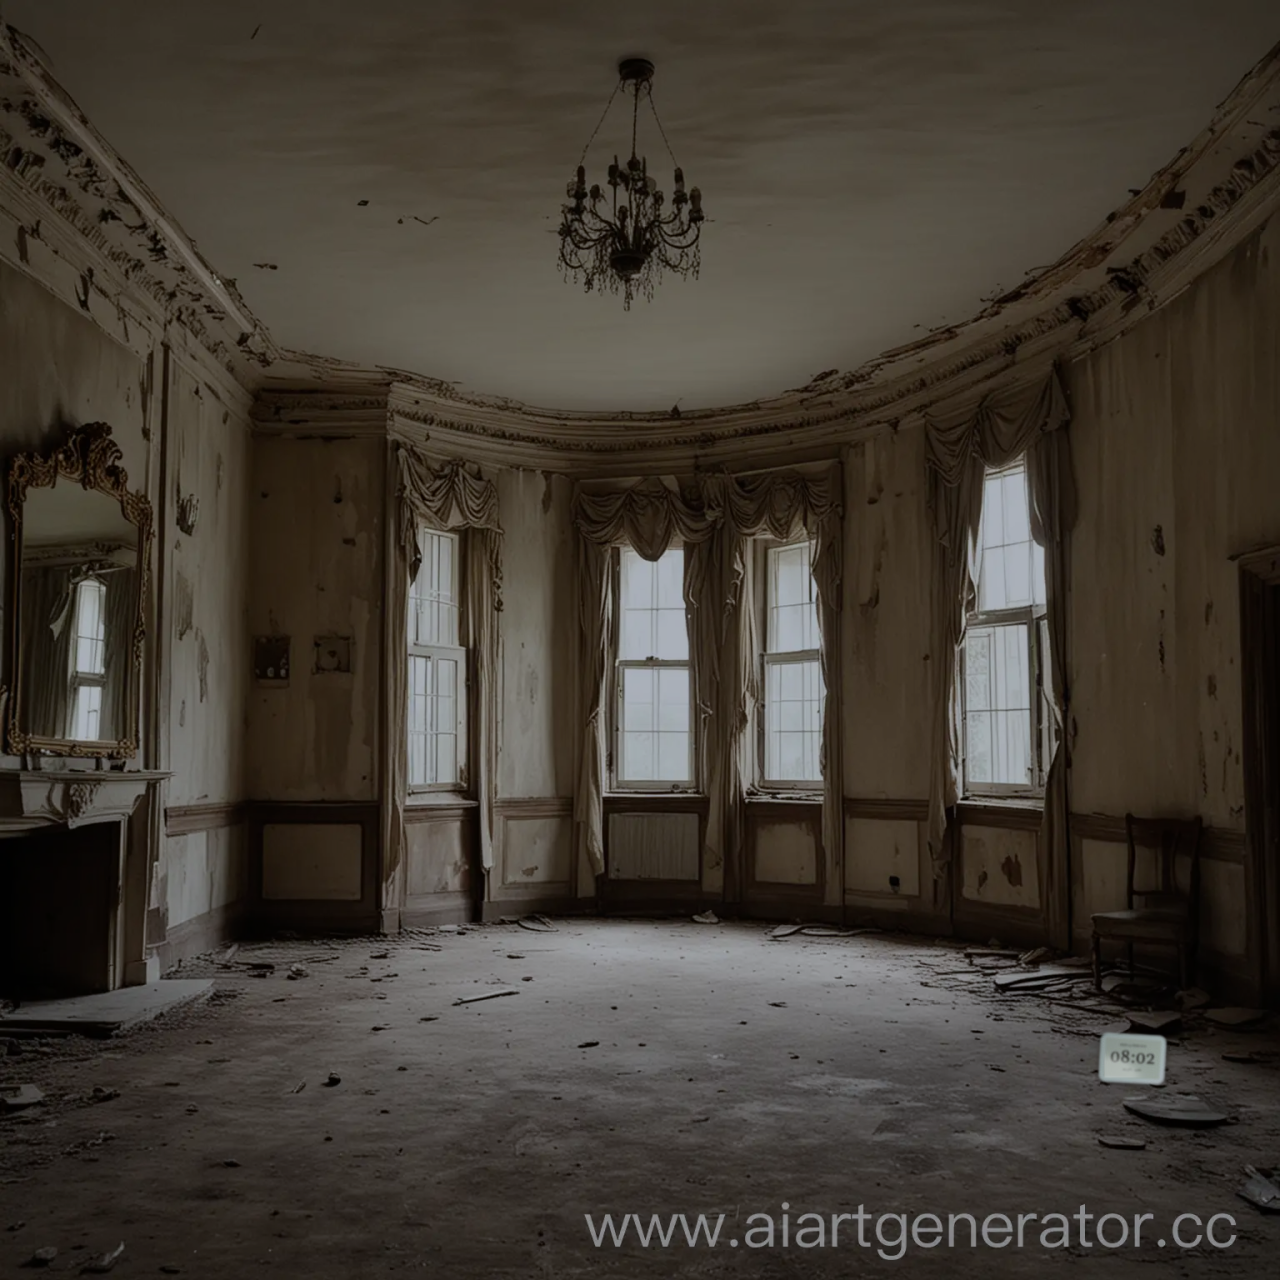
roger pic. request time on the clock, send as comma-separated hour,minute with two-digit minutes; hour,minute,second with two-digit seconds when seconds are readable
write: 8,02
